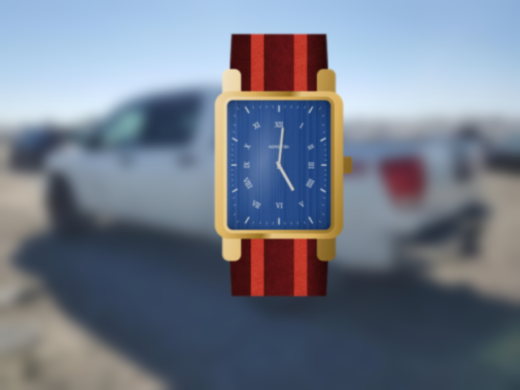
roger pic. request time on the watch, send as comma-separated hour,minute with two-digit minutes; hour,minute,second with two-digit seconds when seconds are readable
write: 5,01
